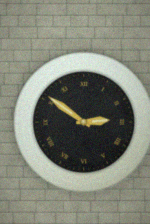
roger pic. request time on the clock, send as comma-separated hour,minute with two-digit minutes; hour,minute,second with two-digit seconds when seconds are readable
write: 2,51
